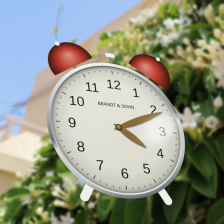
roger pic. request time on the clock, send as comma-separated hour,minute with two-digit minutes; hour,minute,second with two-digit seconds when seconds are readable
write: 4,11
